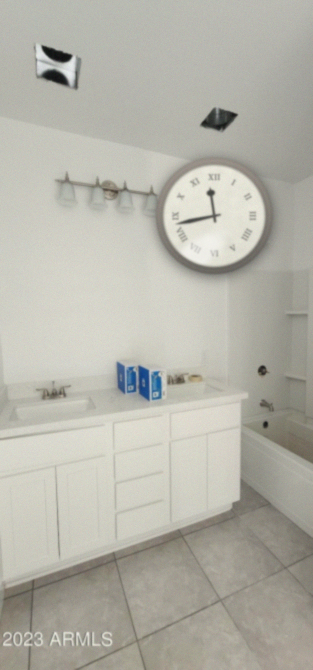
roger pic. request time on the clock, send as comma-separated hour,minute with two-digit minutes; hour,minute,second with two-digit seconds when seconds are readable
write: 11,43
